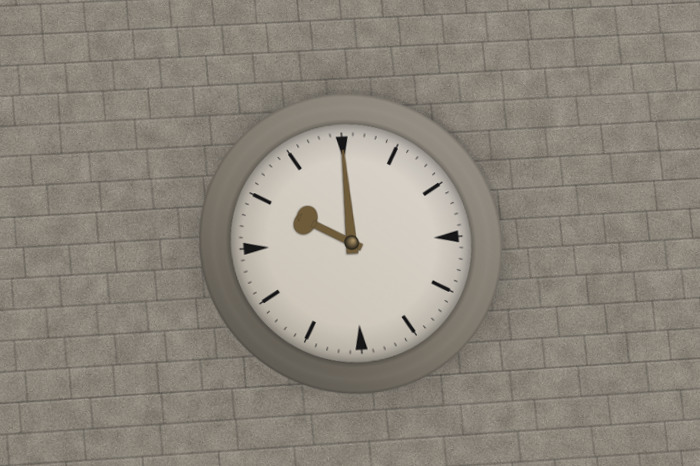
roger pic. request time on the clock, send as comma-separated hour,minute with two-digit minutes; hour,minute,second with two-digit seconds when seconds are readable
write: 10,00
